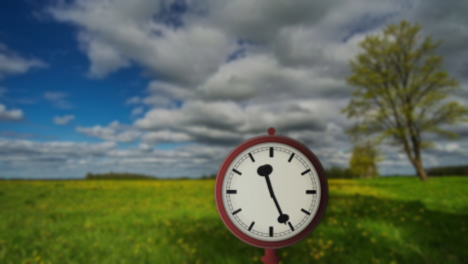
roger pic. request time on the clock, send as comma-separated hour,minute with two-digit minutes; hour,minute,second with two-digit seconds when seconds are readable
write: 11,26
